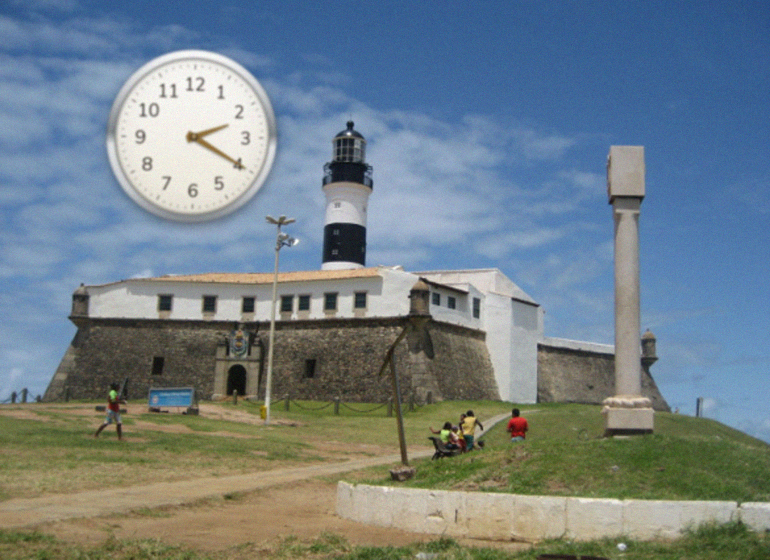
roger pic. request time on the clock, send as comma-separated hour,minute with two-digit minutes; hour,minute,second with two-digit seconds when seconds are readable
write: 2,20
